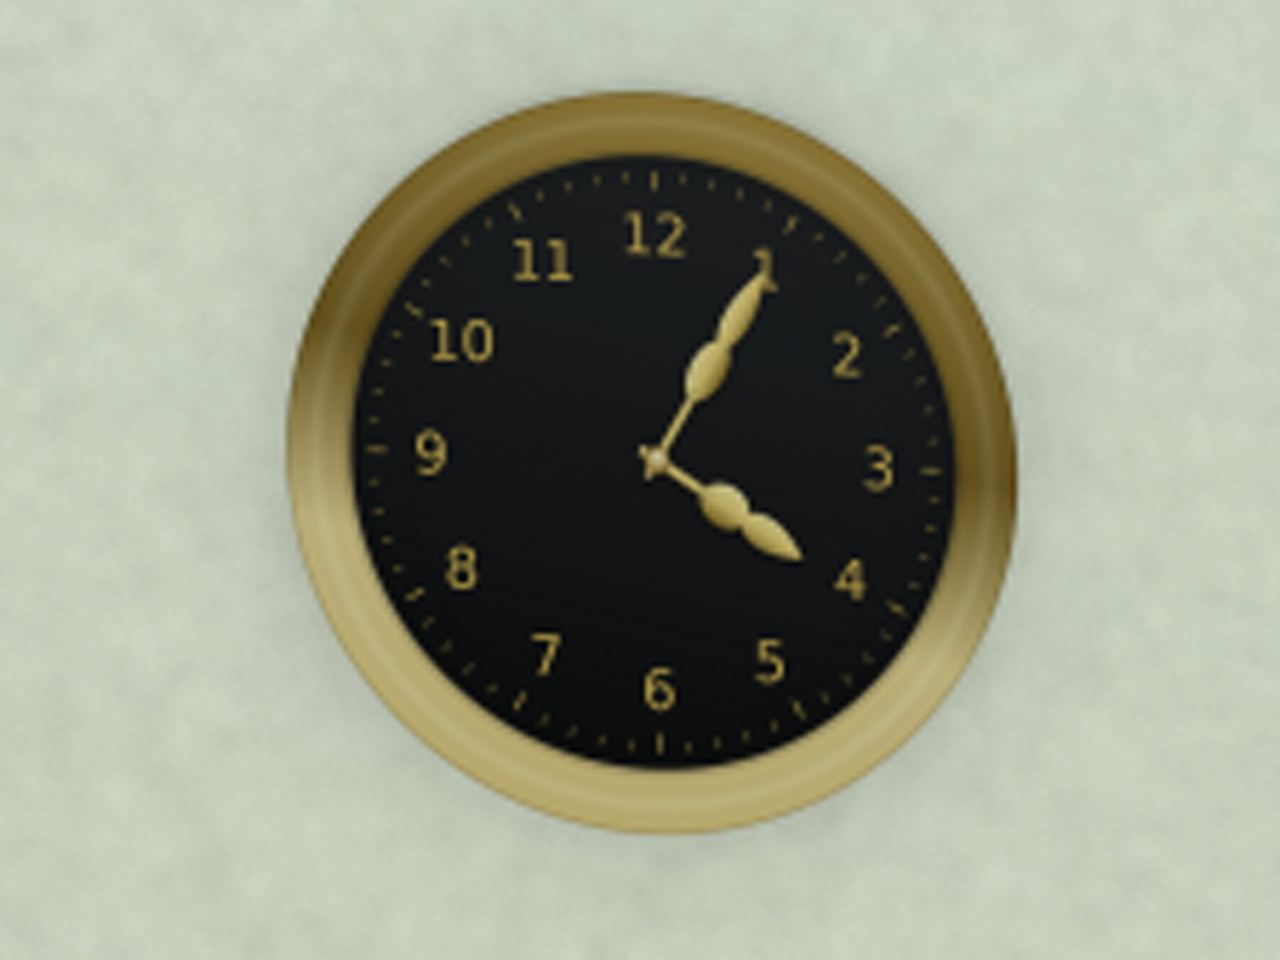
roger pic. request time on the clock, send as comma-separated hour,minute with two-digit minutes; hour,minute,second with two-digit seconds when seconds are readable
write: 4,05
